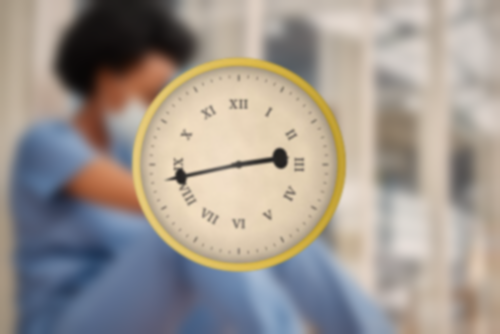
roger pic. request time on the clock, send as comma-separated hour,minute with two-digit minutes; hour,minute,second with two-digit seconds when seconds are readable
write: 2,43
